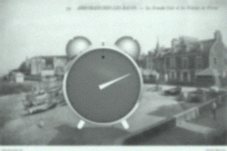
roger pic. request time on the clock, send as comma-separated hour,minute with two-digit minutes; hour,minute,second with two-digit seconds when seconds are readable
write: 2,11
